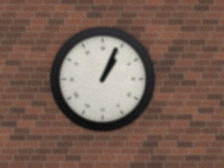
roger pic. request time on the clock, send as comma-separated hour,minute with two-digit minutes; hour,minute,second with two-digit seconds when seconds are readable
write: 1,04
